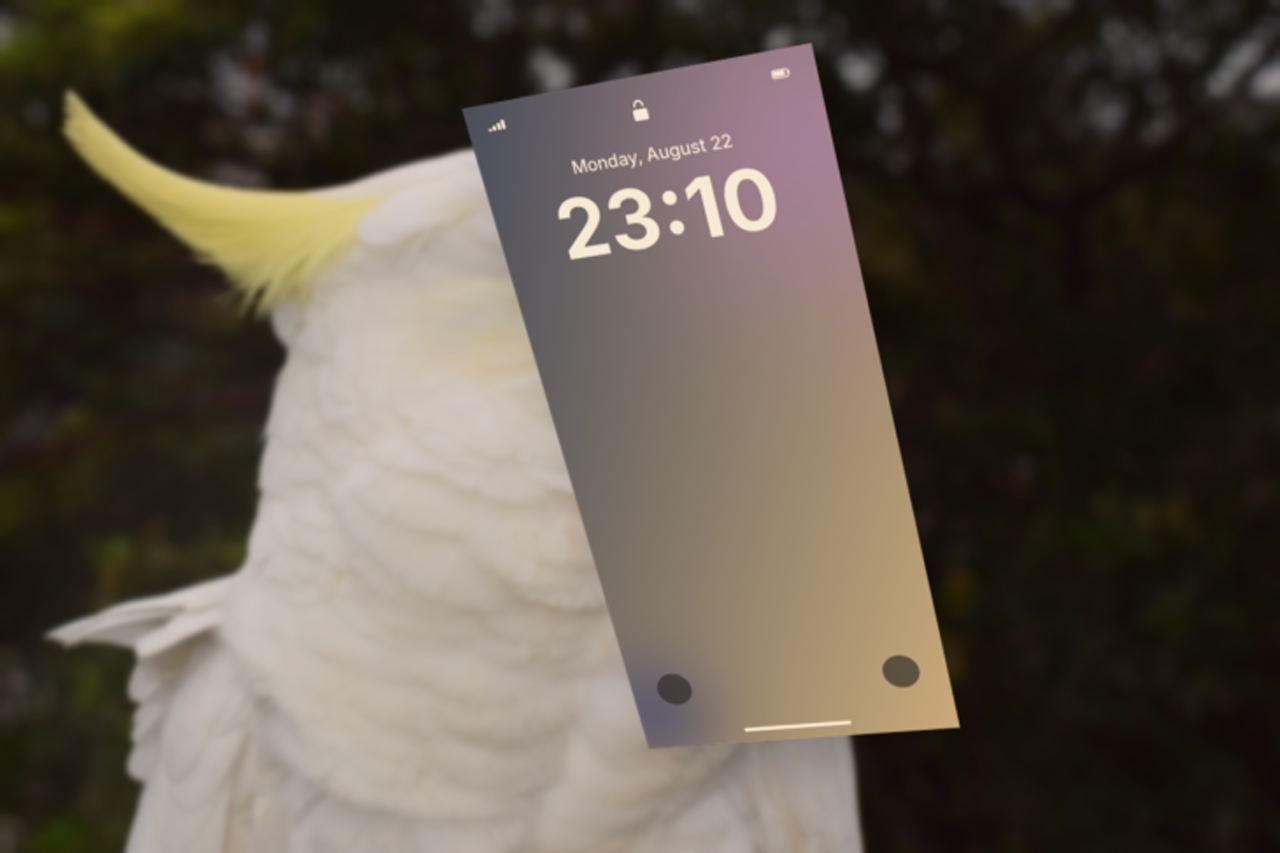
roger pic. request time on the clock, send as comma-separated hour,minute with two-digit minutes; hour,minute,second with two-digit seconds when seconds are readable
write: 23,10
